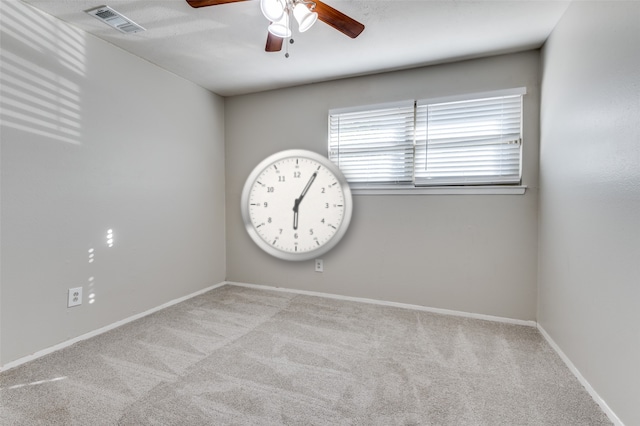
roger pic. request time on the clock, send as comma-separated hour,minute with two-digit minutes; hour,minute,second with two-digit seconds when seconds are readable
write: 6,05
